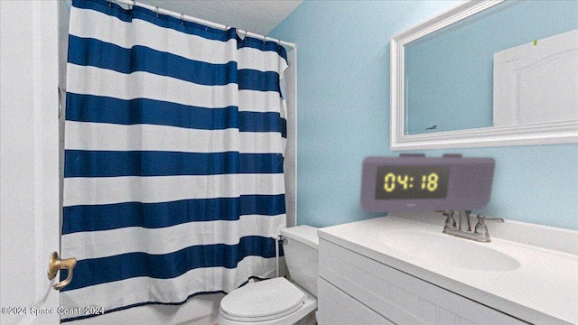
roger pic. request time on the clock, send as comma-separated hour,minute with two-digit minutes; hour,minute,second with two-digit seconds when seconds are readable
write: 4,18
